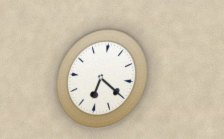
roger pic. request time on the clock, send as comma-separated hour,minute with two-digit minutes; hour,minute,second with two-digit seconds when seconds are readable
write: 6,20
